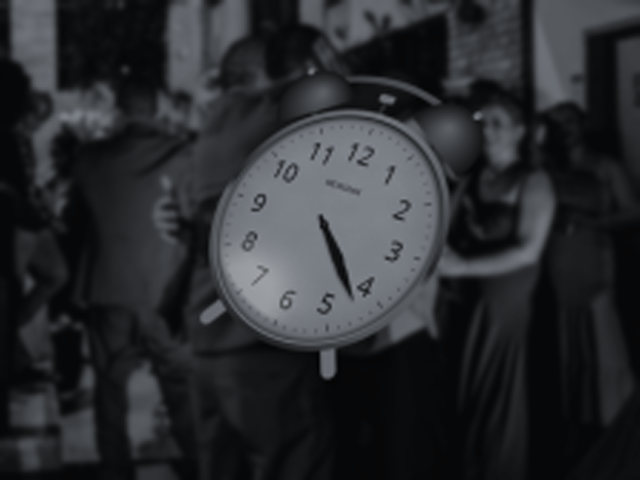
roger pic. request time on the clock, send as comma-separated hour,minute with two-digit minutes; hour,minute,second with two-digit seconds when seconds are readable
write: 4,22
